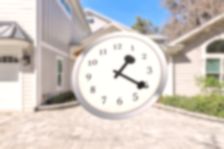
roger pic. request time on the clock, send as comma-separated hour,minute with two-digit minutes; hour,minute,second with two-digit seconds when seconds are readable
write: 1,21
